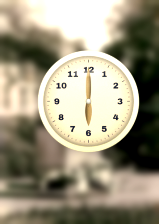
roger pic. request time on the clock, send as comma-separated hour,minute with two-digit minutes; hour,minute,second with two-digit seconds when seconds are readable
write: 6,00
